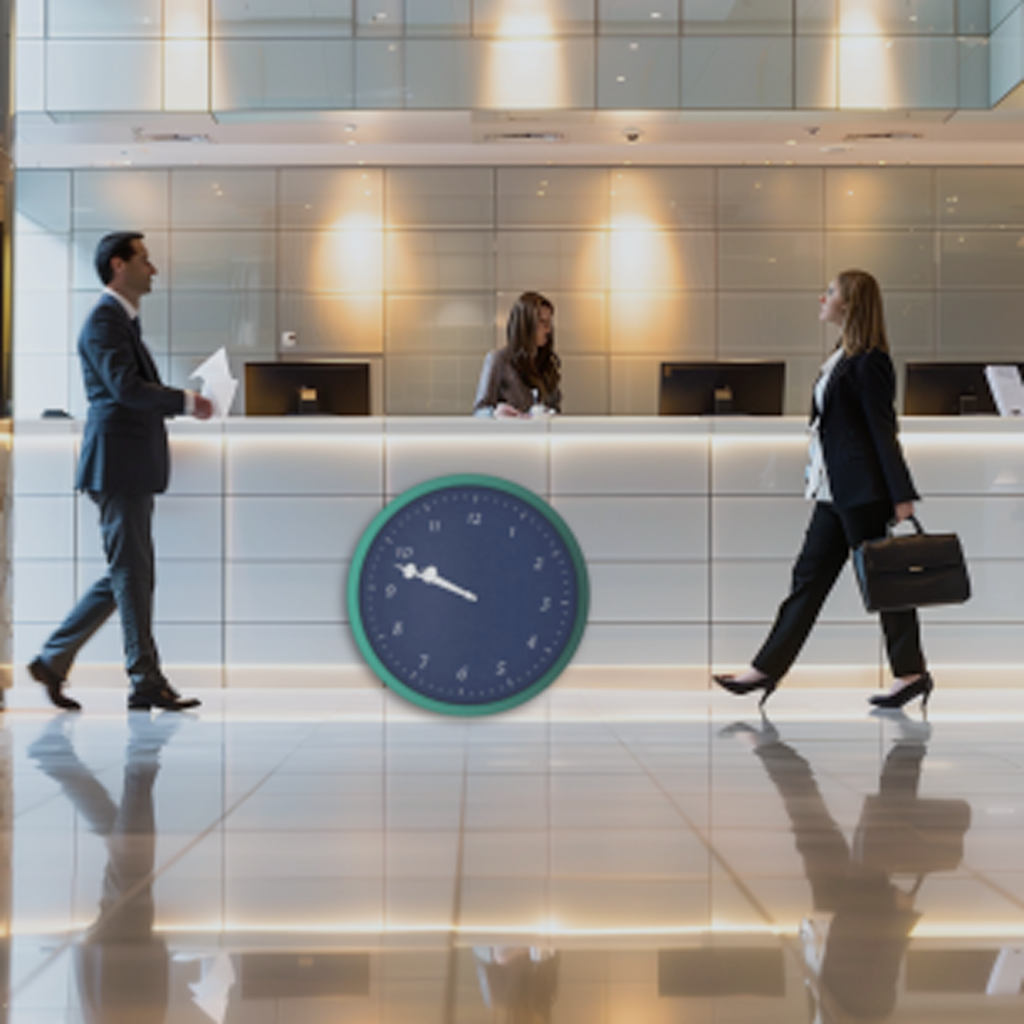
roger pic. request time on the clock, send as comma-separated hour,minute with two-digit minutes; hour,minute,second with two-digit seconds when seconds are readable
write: 9,48
